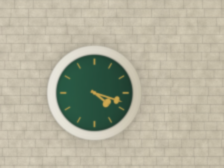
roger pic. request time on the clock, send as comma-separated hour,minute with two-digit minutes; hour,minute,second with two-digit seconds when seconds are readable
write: 4,18
